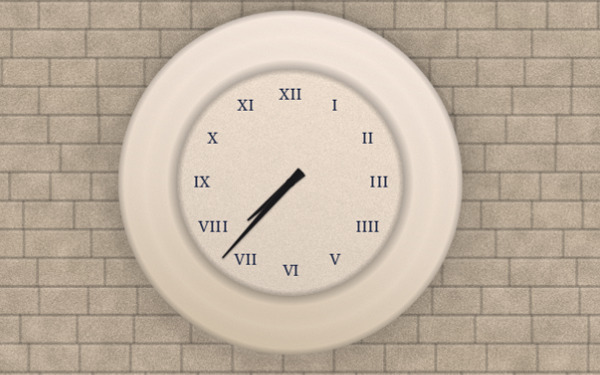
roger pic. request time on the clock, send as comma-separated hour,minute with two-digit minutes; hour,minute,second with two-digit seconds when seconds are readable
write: 7,37
